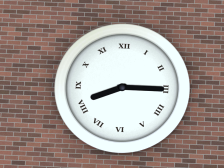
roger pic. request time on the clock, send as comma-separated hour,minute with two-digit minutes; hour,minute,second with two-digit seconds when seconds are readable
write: 8,15
